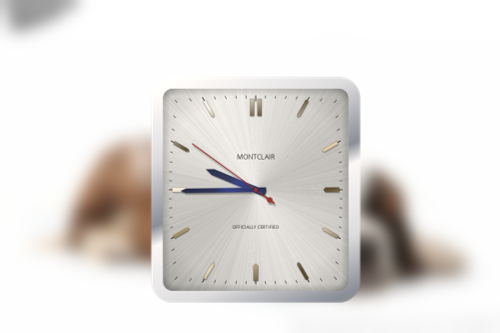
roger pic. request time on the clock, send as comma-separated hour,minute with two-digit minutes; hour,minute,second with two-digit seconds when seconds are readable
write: 9,44,51
